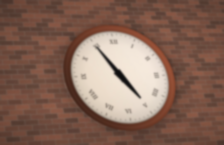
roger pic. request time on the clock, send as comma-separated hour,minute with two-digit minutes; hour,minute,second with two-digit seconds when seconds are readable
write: 4,55
